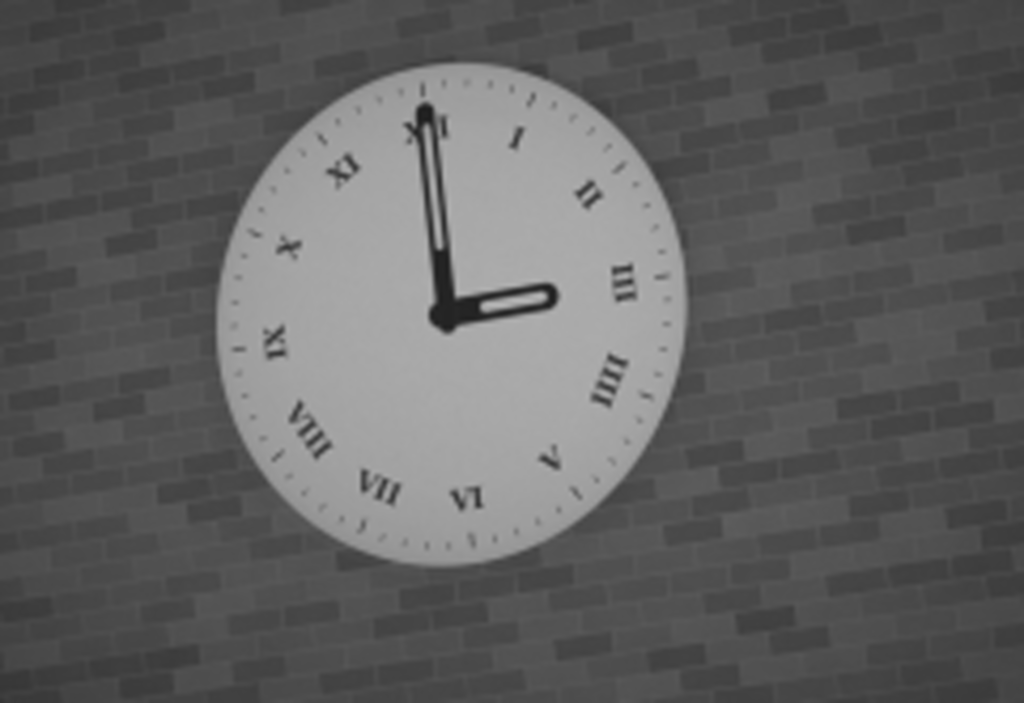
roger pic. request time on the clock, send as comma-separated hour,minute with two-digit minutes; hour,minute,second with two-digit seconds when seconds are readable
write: 3,00
